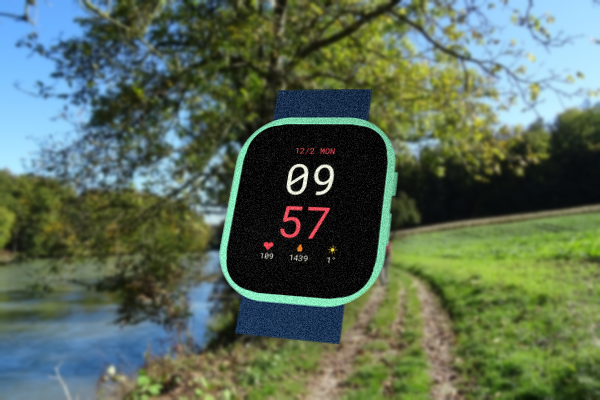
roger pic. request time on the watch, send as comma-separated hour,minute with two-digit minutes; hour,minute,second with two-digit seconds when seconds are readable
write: 9,57
